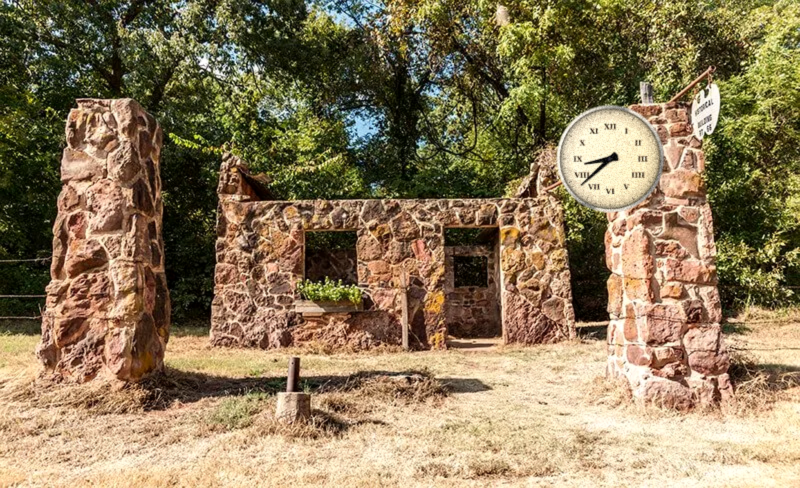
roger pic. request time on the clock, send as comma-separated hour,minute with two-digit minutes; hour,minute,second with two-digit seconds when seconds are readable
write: 8,38
